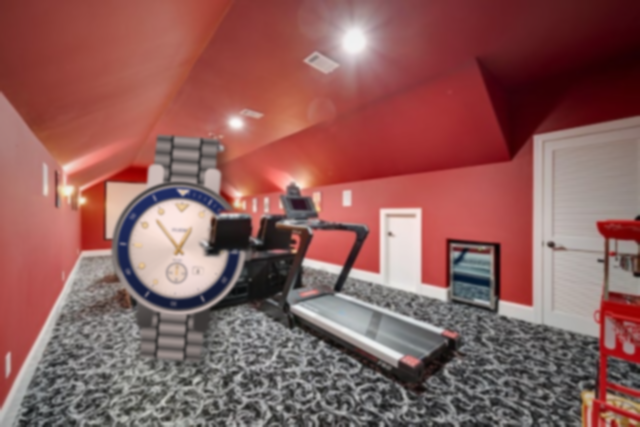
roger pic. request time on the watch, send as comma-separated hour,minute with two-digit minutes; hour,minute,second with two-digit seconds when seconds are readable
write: 12,53
